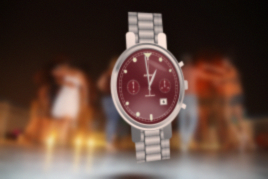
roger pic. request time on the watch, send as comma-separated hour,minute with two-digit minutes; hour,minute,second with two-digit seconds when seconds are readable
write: 12,59
